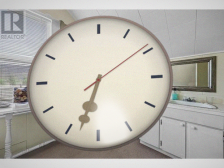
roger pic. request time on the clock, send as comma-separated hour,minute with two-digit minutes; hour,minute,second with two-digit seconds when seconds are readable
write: 6,33,09
